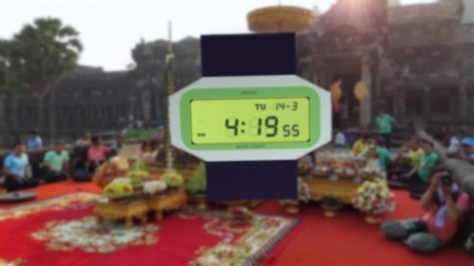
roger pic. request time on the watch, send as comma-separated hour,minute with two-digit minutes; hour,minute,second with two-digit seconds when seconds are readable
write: 4,19,55
